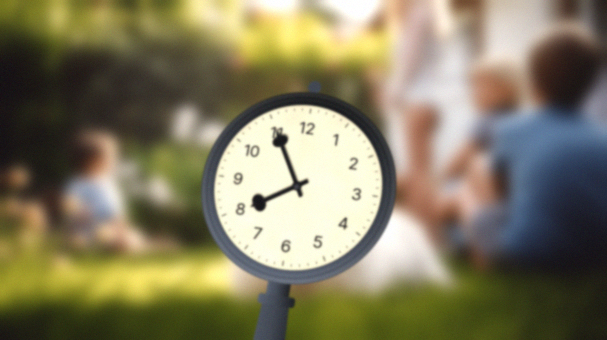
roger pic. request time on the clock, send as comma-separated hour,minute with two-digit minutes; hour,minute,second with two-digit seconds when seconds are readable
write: 7,55
